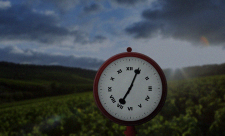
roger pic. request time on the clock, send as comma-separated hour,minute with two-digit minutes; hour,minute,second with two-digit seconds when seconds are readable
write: 7,04
